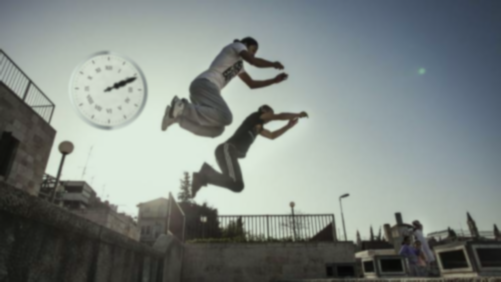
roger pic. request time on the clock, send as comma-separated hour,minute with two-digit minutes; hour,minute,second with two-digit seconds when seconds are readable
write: 2,11
